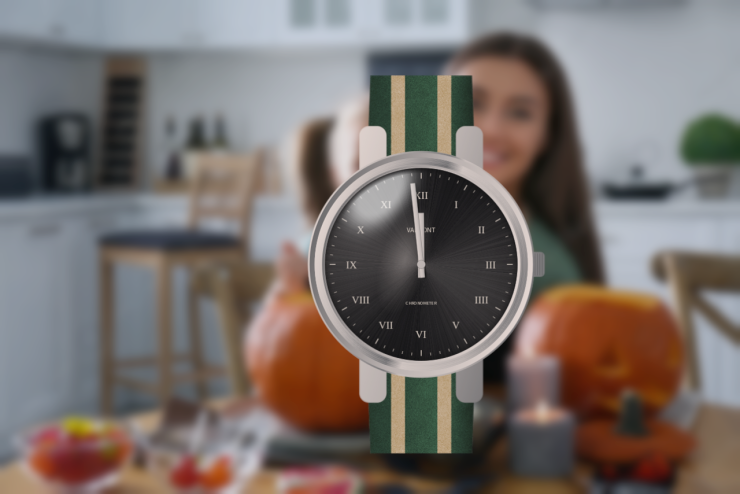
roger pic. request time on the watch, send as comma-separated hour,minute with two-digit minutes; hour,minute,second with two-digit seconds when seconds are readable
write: 11,59
